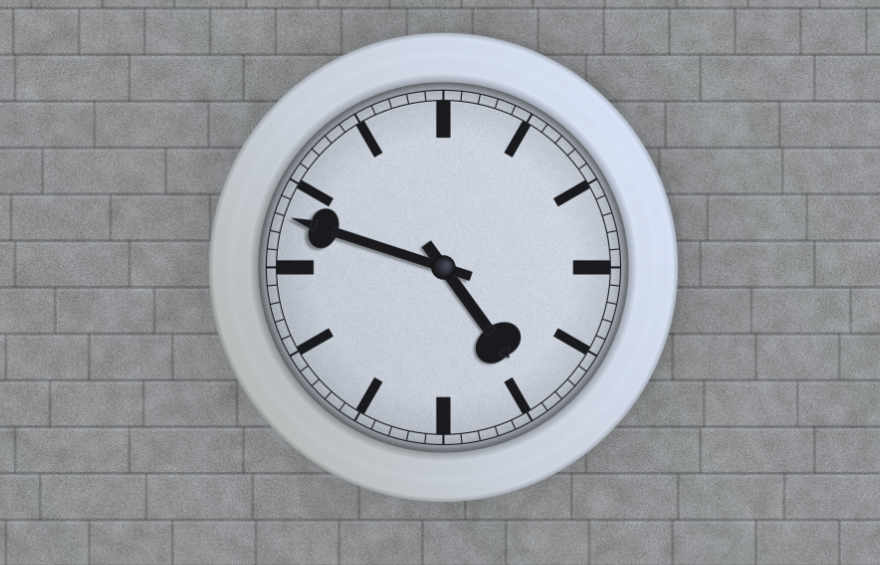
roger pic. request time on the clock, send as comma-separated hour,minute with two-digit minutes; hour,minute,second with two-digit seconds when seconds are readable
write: 4,48
